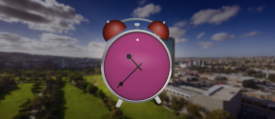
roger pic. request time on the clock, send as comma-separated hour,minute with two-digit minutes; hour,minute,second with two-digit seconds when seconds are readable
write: 10,38
